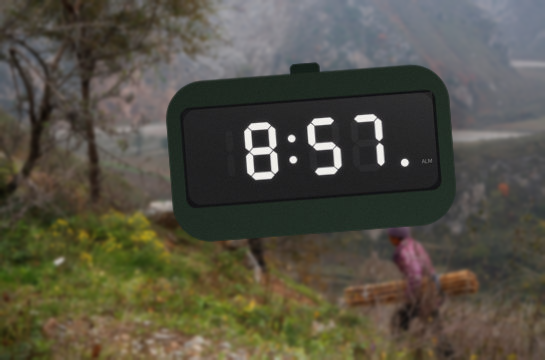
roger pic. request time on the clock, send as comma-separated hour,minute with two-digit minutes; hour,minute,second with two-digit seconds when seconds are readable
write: 8,57
